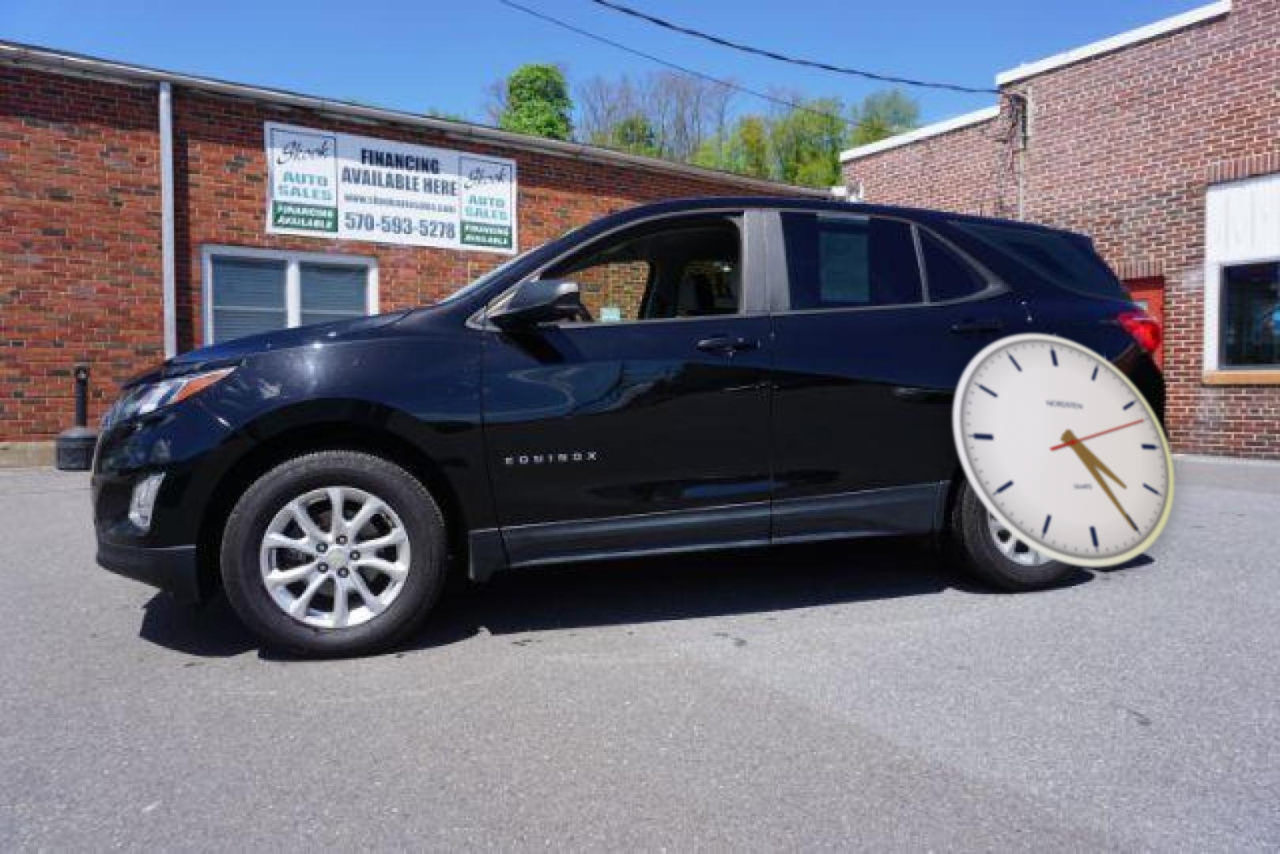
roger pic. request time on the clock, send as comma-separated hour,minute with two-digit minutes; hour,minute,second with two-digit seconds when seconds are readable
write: 4,25,12
